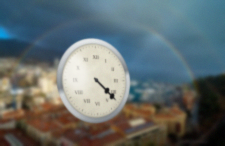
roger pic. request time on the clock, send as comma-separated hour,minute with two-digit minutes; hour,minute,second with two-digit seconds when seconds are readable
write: 4,22
